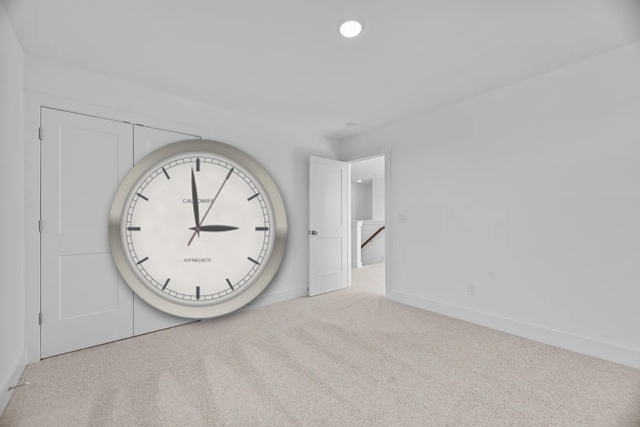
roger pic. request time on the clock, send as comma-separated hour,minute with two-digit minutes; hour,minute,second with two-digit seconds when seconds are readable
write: 2,59,05
